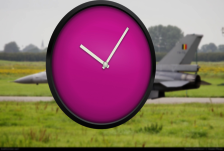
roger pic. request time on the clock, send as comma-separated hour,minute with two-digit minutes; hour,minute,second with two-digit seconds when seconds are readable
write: 10,06
